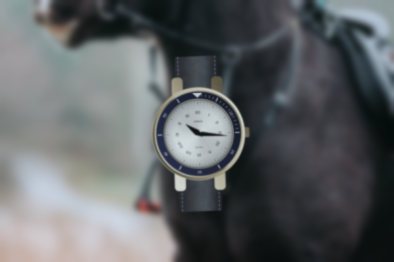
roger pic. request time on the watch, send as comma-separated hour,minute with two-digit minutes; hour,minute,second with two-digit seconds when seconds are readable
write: 10,16
